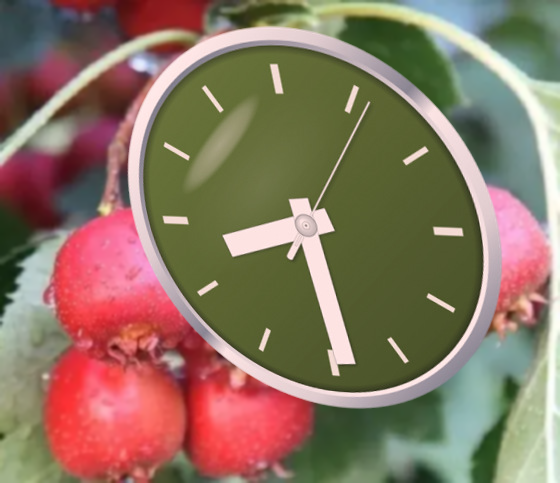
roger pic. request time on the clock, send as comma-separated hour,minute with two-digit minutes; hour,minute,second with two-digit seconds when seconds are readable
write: 8,29,06
